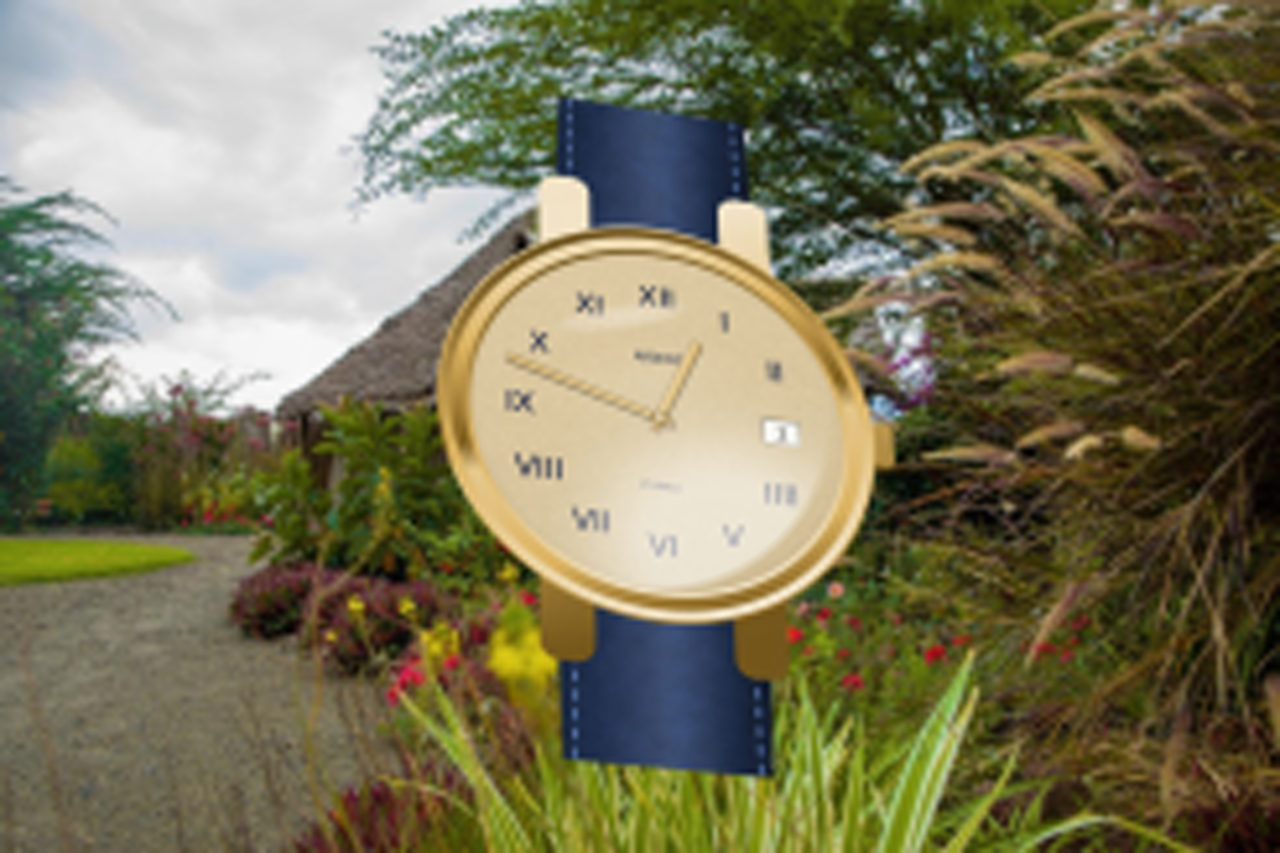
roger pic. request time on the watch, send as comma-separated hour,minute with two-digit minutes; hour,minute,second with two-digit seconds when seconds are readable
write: 12,48
